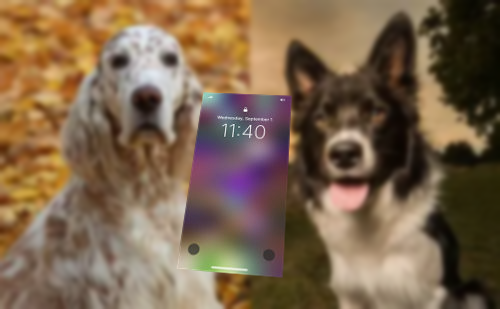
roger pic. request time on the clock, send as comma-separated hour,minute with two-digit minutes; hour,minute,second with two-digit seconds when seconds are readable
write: 11,40
